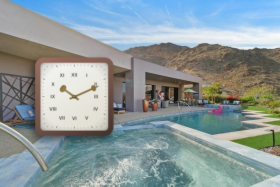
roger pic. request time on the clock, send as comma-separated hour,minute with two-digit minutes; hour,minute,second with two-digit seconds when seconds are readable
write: 10,11
